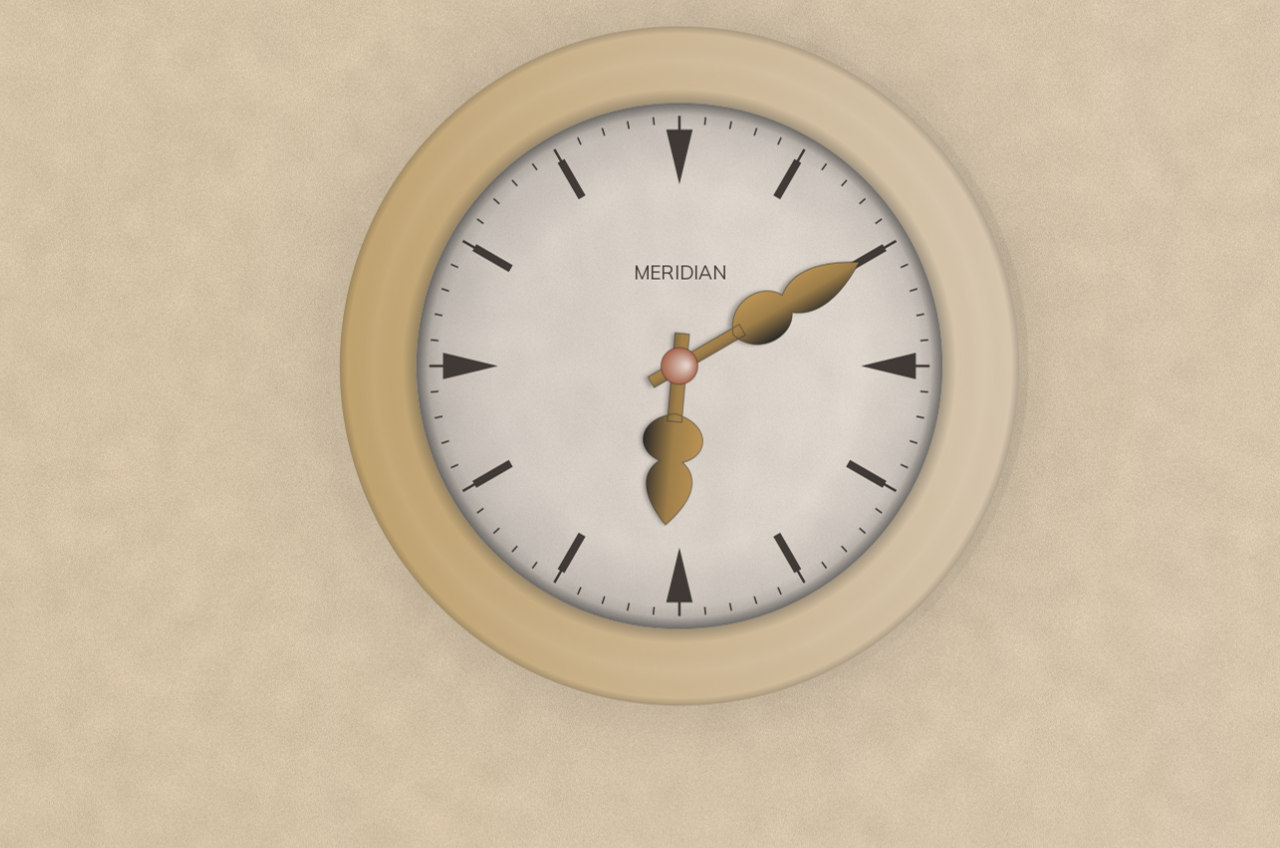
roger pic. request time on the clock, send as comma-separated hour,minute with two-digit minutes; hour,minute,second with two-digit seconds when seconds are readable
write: 6,10
